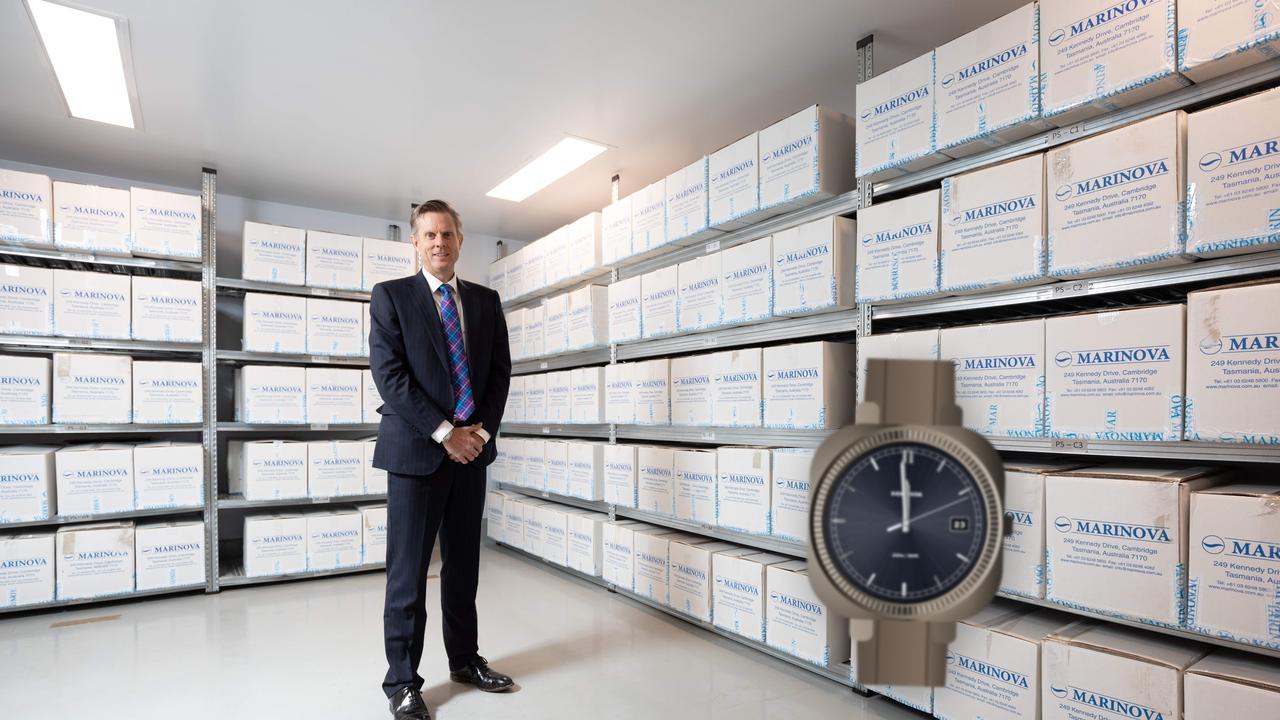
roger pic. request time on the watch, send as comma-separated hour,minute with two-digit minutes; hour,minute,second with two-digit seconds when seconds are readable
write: 11,59,11
